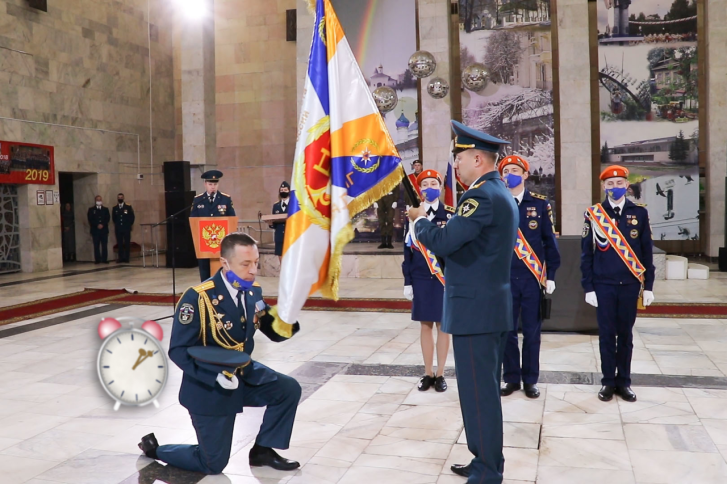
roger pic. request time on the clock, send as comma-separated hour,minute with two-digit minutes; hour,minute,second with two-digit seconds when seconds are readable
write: 1,09
